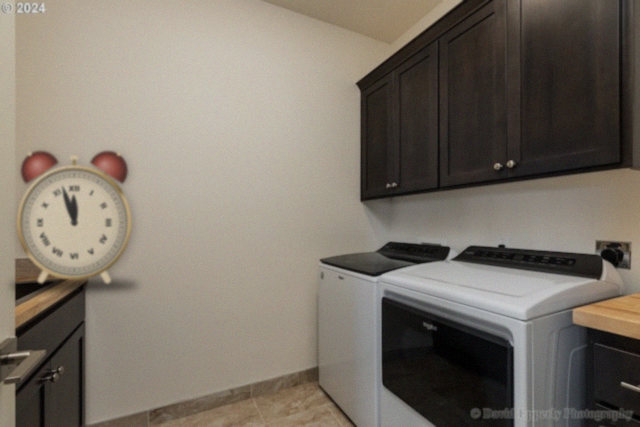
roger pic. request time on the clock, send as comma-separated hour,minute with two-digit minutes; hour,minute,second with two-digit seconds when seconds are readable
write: 11,57
